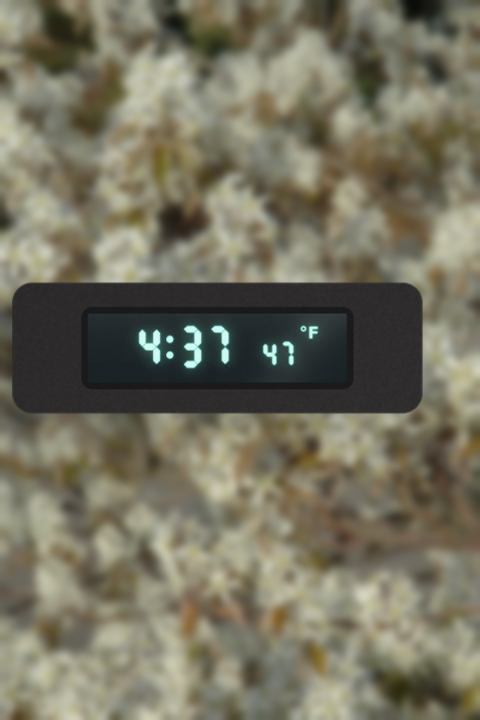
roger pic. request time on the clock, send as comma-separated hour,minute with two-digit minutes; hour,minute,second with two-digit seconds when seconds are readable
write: 4,37
